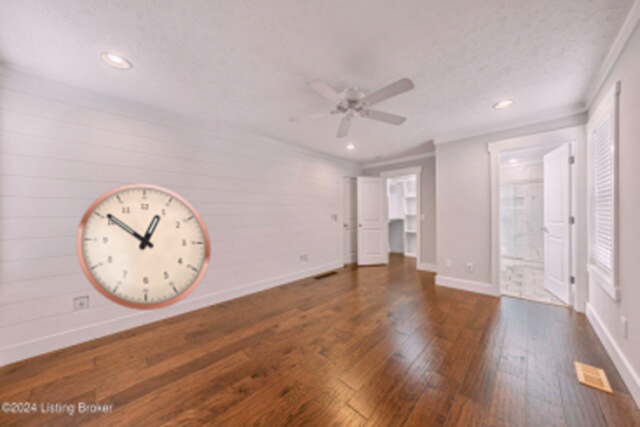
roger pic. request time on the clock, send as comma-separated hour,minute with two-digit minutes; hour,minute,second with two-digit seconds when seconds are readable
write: 12,51
